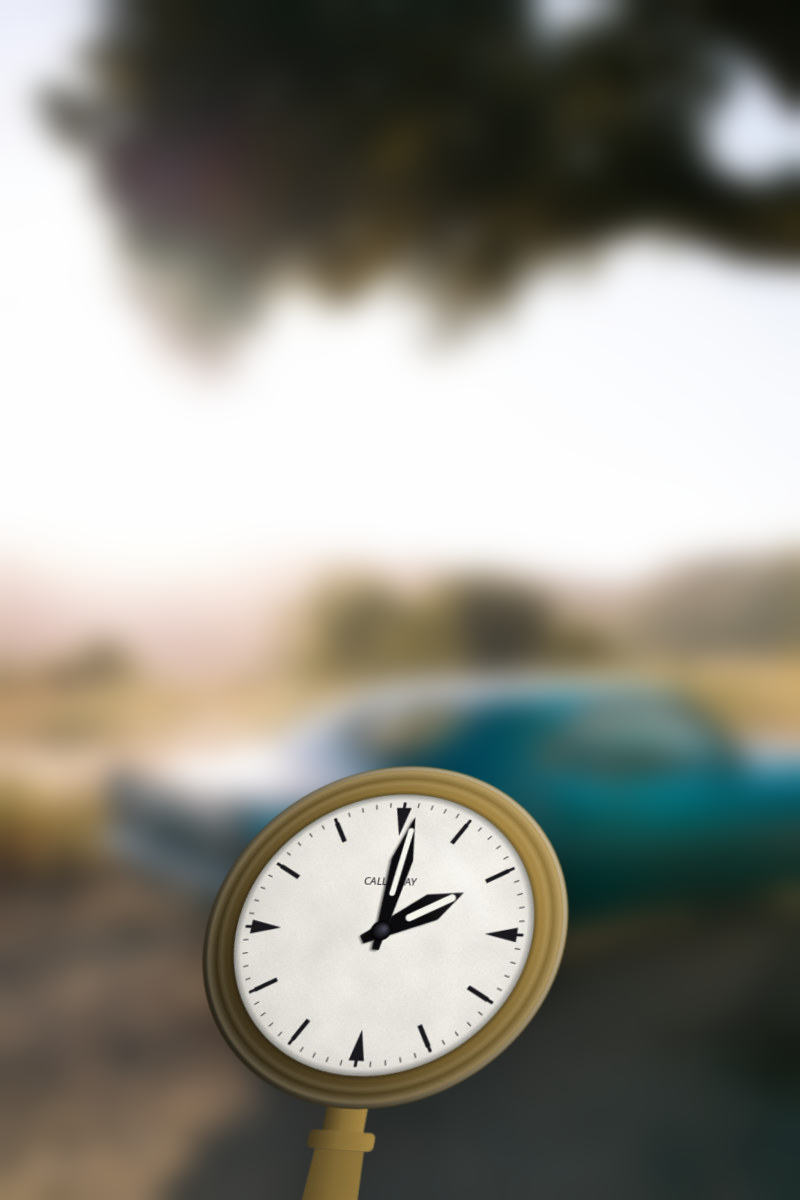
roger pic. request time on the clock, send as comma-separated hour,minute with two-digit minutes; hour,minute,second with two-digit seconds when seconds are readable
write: 2,01
